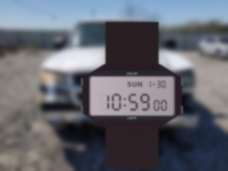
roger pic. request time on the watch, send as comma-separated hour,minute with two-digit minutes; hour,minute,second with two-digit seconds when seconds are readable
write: 10,59,00
